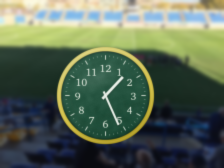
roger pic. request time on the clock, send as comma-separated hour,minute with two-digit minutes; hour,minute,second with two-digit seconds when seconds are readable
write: 1,26
